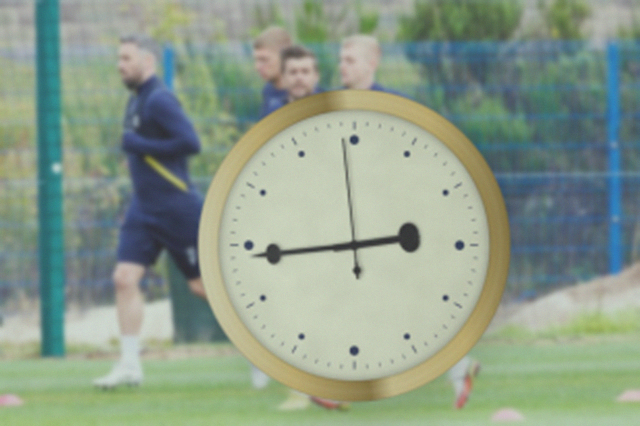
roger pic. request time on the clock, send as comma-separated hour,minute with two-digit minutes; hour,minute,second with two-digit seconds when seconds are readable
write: 2,43,59
